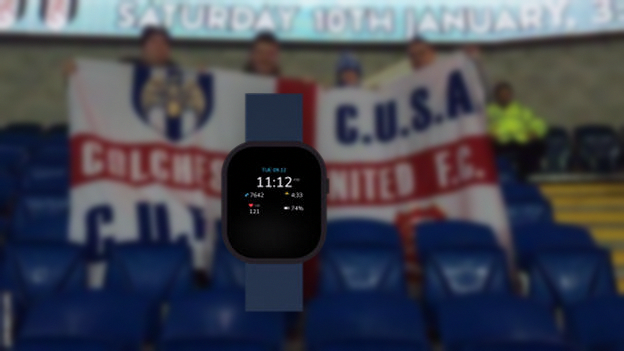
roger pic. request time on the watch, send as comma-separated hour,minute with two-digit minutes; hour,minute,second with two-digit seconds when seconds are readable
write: 11,12
